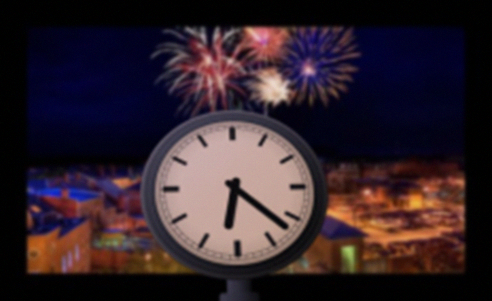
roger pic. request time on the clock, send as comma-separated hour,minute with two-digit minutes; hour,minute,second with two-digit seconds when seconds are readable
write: 6,22
